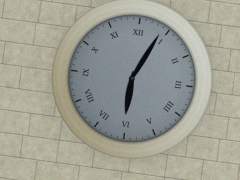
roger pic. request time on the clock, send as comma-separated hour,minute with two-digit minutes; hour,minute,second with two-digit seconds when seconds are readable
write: 6,04
